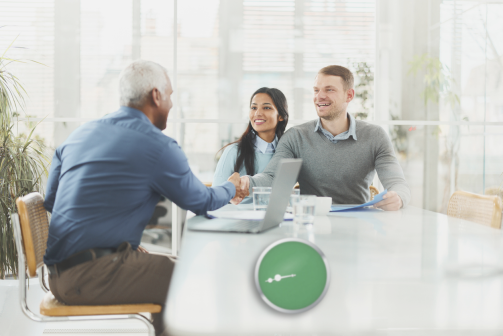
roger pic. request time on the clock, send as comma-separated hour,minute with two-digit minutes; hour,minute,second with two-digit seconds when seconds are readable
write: 8,43
